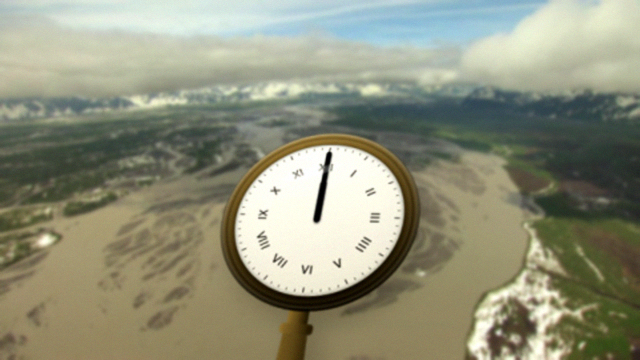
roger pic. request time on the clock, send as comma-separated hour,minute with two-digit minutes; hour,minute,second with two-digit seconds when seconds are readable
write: 12,00
